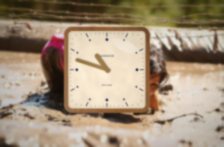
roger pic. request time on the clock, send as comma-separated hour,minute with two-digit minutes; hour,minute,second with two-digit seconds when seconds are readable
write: 10,48
